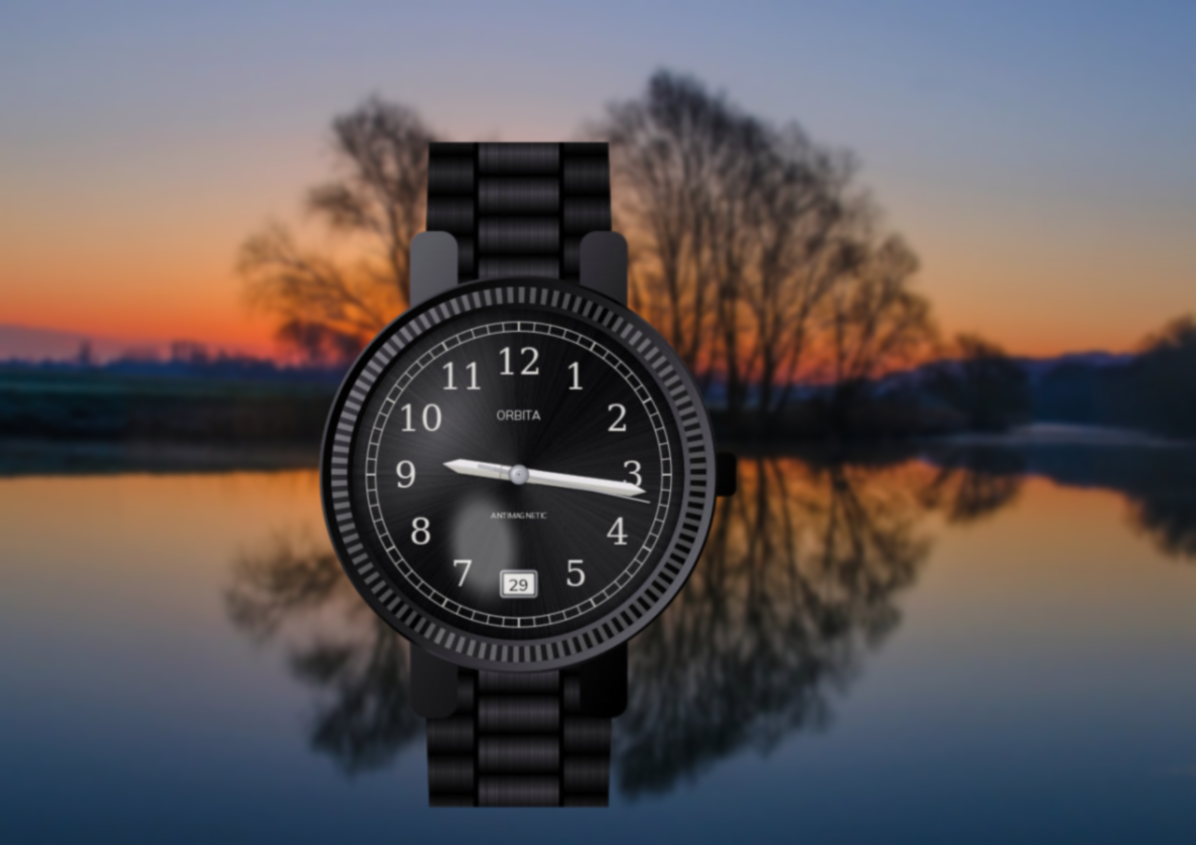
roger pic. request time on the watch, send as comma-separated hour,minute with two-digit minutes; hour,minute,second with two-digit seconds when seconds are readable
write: 9,16,17
